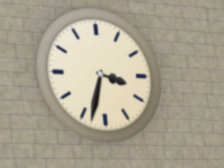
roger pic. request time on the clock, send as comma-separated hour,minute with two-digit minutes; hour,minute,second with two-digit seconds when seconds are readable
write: 3,33
